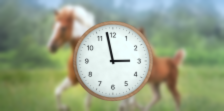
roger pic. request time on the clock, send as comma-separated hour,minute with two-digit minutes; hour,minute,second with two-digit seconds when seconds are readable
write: 2,58
